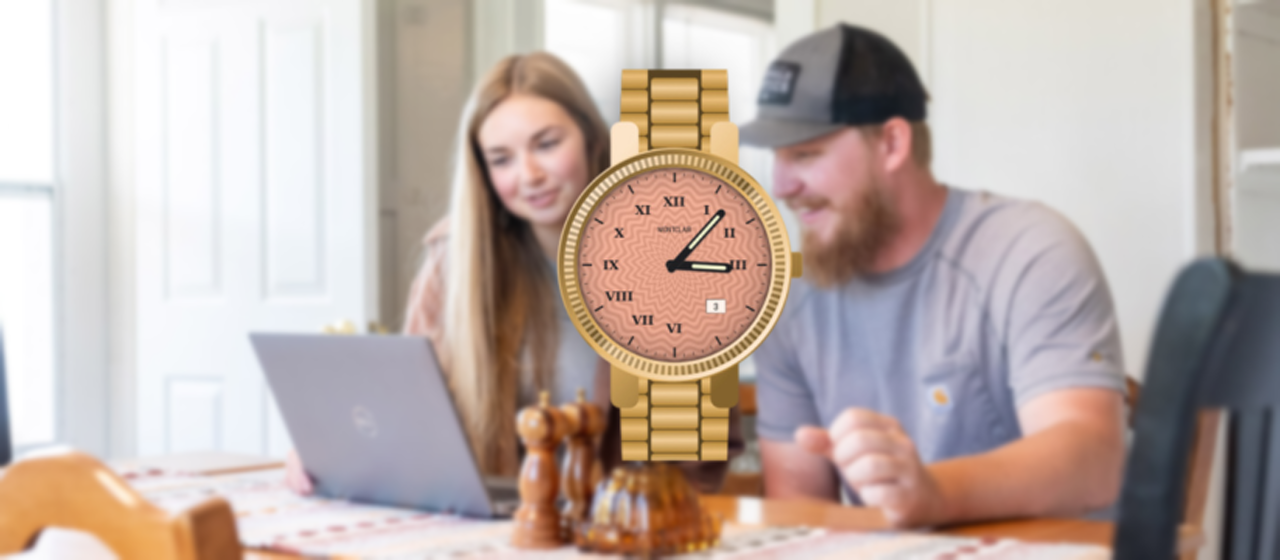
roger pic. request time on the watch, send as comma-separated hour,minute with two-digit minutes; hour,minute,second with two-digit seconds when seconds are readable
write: 3,07
